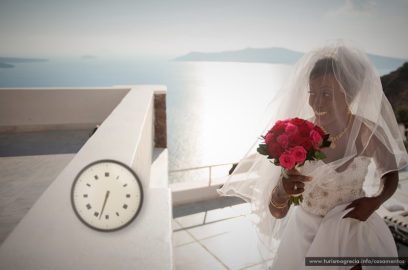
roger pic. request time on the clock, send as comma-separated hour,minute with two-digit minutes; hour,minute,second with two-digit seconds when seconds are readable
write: 6,33
